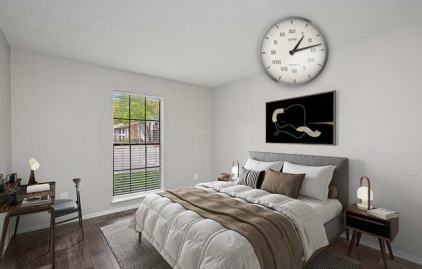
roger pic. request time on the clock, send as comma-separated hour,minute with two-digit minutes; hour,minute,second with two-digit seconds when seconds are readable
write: 1,13
